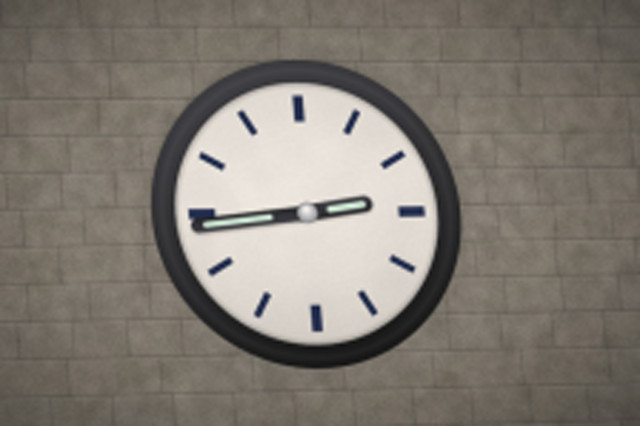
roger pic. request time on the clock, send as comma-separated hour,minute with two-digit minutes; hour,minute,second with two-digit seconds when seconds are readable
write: 2,44
